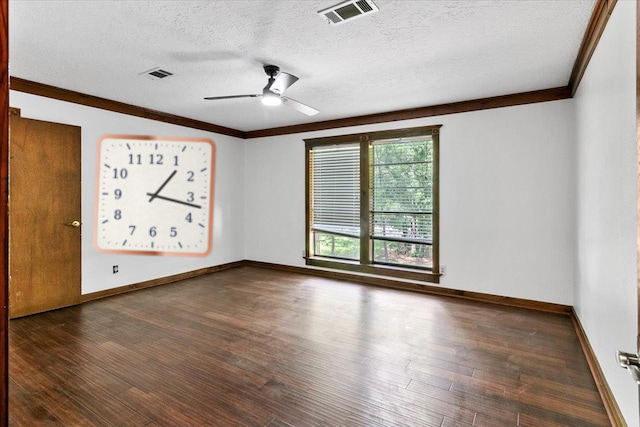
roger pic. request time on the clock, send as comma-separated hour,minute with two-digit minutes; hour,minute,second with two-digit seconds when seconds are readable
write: 1,17
